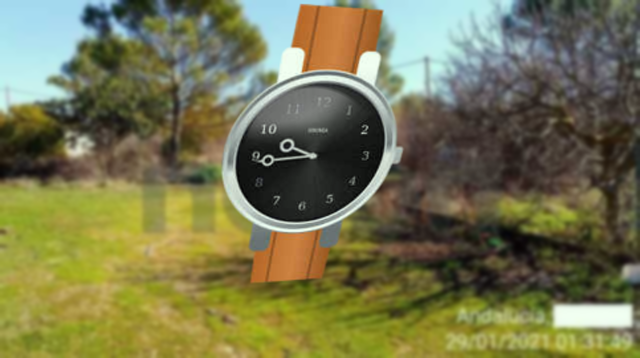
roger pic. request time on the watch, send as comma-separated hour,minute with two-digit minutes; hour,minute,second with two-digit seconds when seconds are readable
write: 9,44
